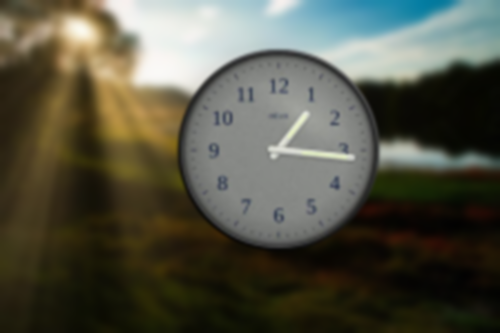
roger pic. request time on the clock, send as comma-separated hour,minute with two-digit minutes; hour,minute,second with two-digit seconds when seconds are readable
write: 1,16
